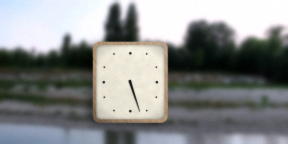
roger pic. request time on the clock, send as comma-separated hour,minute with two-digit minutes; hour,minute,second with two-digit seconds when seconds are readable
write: 5,27
